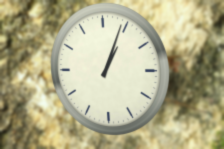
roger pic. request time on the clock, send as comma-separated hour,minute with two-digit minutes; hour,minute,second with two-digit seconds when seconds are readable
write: 1,04
